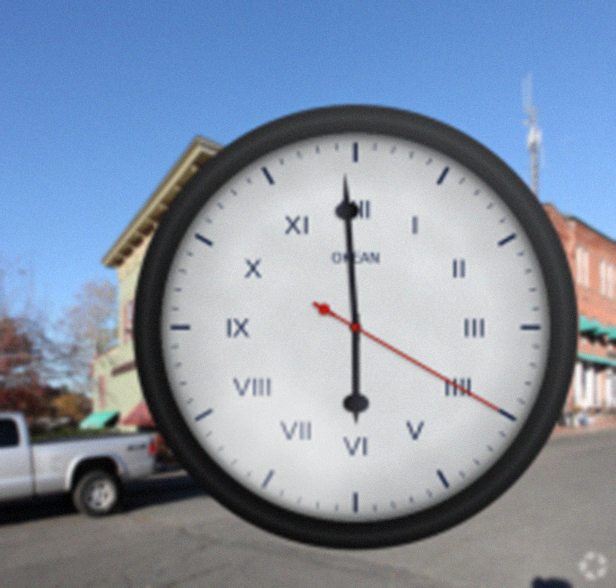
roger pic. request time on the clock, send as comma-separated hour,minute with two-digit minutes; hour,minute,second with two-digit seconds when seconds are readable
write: 5,59,20
